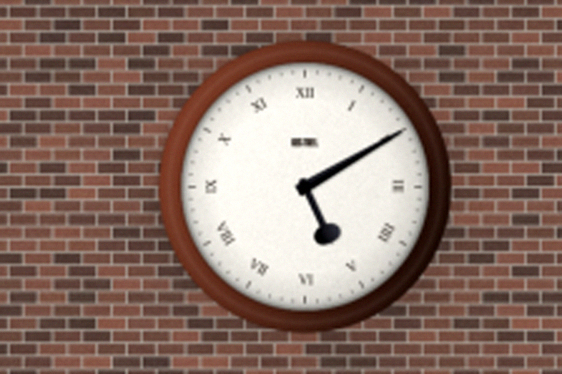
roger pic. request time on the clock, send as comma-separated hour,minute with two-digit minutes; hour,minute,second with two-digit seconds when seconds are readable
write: 5,10
